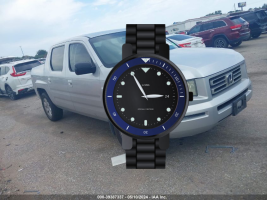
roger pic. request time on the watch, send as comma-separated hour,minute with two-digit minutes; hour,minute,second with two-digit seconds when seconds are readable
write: 2,55
